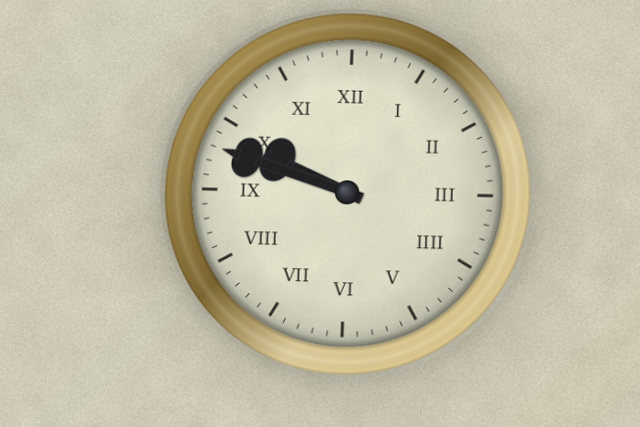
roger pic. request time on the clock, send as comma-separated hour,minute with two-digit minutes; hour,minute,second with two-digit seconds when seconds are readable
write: 9,48
